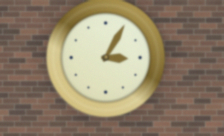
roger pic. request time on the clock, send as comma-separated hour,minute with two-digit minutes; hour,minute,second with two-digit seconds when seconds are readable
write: 3,05
